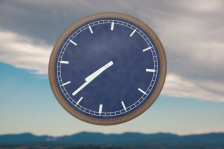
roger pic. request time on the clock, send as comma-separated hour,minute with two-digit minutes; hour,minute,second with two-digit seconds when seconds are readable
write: 7,37
